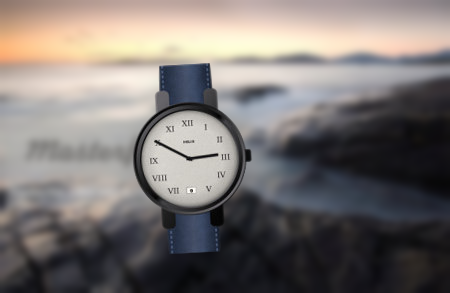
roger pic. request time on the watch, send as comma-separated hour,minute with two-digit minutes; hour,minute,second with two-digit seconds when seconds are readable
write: 2,50
